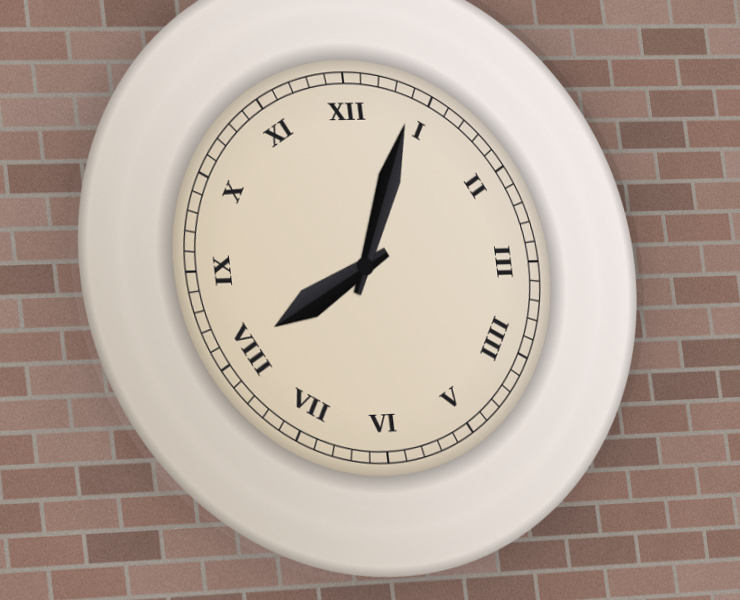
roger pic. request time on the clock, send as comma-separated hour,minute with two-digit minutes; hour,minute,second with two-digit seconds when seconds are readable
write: 8,04
